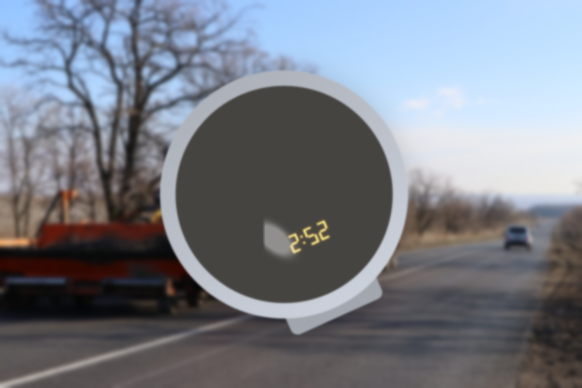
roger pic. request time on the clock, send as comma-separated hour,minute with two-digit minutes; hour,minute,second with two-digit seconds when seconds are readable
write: 2,52
